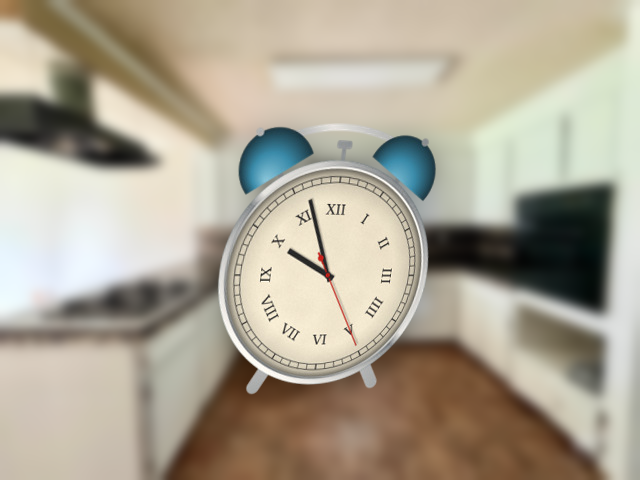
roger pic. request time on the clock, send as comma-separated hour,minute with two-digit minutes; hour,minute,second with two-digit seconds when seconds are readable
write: 9,56,25
